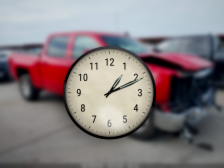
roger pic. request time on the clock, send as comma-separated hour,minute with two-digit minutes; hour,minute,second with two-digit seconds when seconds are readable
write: 1,11
